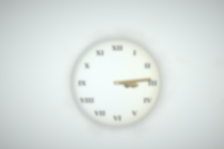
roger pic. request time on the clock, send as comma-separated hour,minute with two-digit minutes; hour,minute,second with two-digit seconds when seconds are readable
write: 3,14
